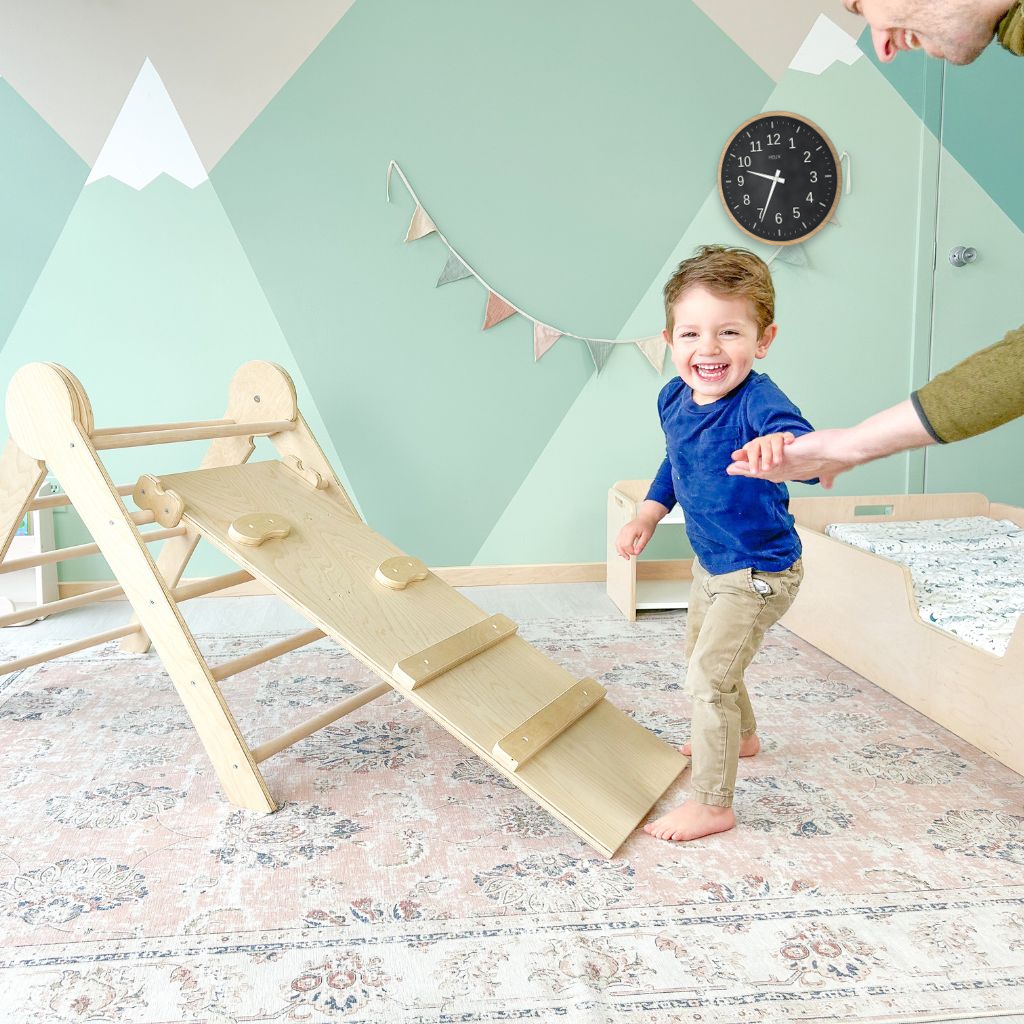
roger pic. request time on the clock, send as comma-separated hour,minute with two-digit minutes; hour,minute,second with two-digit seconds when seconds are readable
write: 9,34
